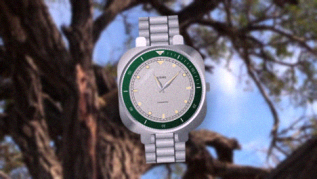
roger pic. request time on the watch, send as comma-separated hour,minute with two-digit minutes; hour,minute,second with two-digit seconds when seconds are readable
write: 11,08
